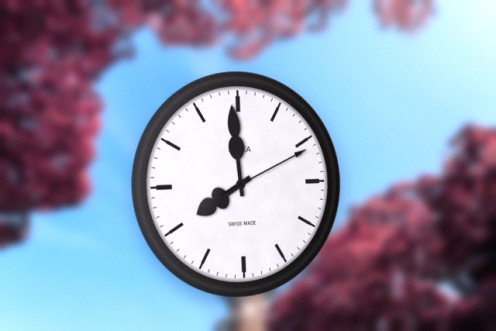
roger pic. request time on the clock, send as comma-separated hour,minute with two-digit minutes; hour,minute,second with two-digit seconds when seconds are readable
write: 7,59,11
